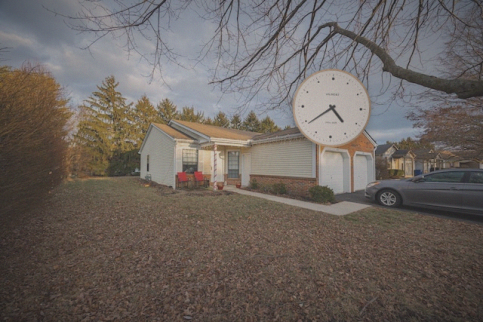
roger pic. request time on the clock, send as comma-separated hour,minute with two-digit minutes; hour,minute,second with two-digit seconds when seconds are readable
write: 4,39
